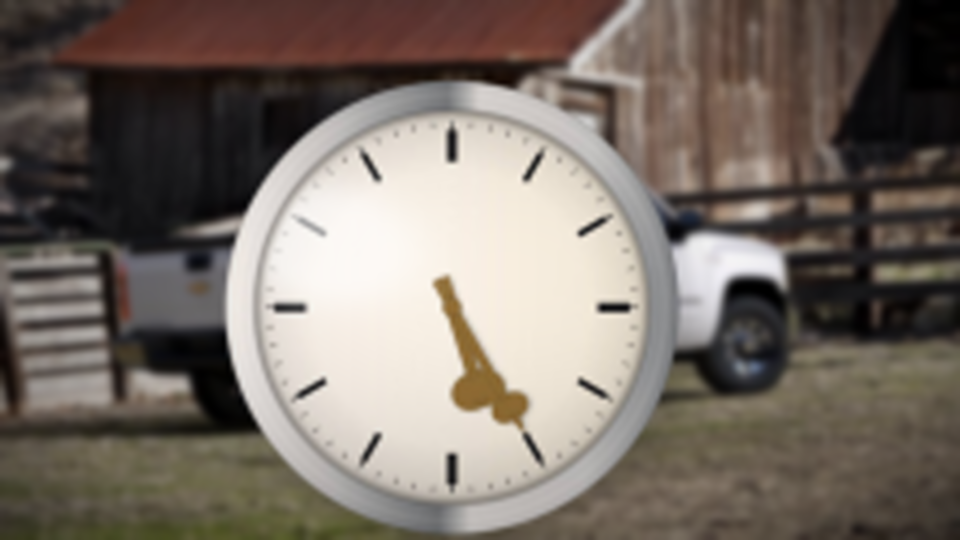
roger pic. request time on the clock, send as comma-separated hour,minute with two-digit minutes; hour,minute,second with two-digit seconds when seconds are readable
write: 5,25
